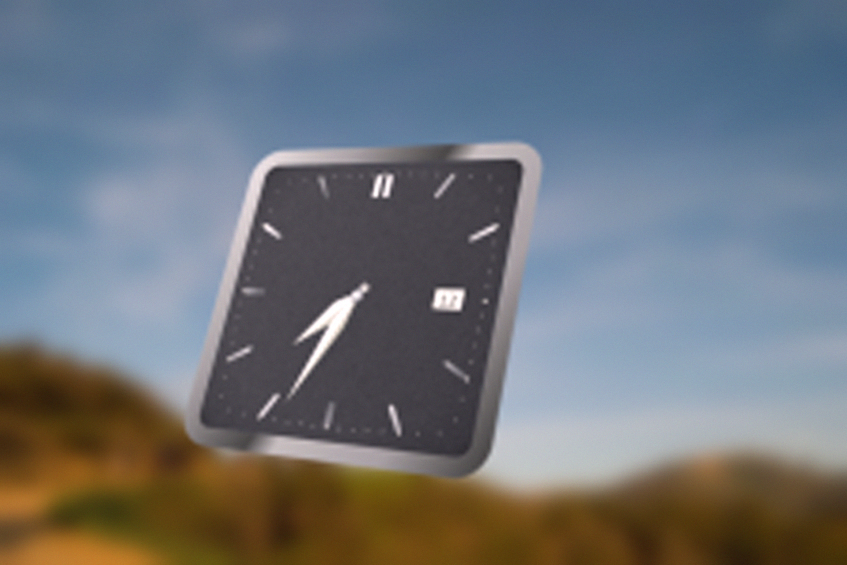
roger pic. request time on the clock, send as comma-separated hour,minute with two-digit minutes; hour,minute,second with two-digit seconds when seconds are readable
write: 7,34
